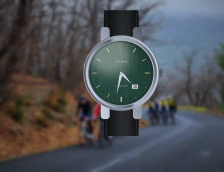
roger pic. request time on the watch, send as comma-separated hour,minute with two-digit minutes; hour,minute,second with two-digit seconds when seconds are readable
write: 4,32
